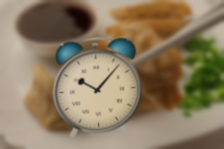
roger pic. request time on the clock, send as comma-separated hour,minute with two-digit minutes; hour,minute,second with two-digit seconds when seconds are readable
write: 10,07
